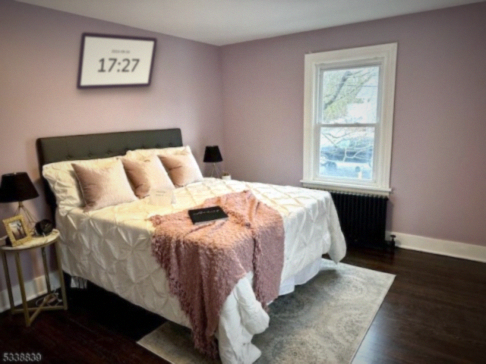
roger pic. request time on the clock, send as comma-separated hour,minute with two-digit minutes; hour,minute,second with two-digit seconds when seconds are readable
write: 17,27
